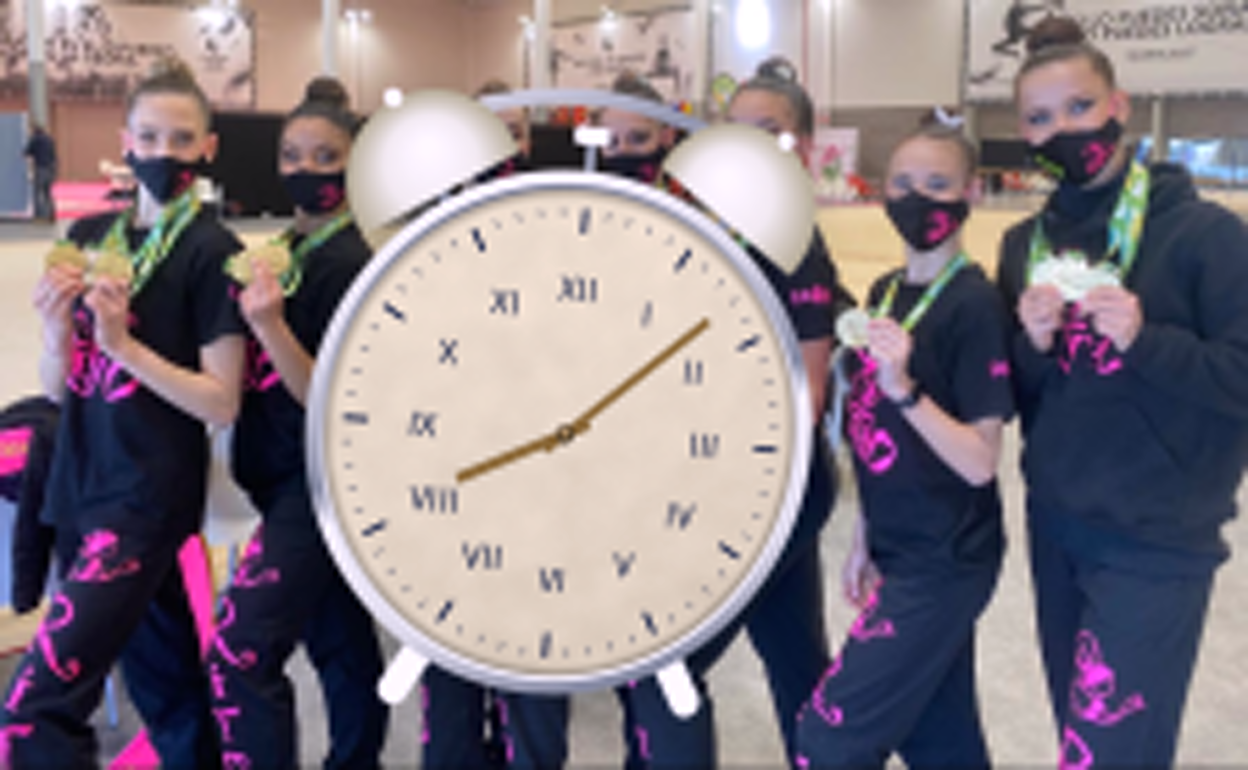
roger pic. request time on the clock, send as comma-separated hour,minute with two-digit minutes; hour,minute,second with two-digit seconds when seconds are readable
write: 8,08
